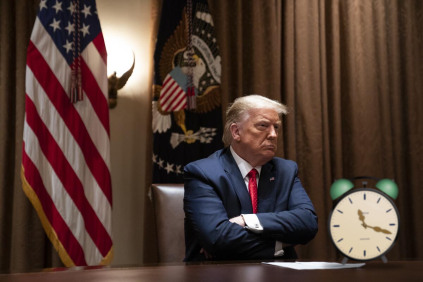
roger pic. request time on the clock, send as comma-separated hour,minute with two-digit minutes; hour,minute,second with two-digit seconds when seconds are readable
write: 11,18
